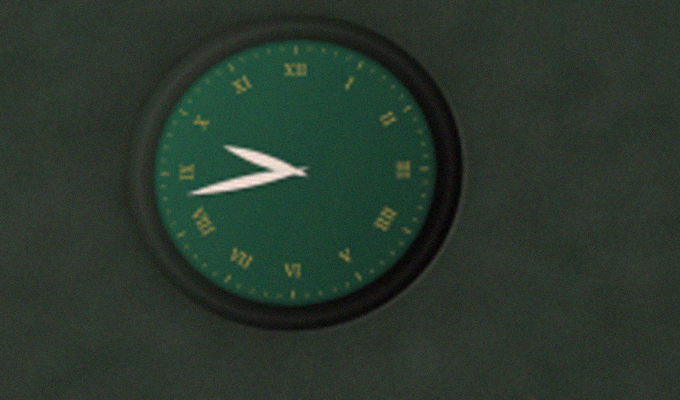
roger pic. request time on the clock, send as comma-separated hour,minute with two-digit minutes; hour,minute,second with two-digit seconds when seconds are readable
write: 9,43
